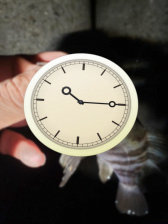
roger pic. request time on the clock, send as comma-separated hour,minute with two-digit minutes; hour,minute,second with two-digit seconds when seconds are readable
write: 10,15
